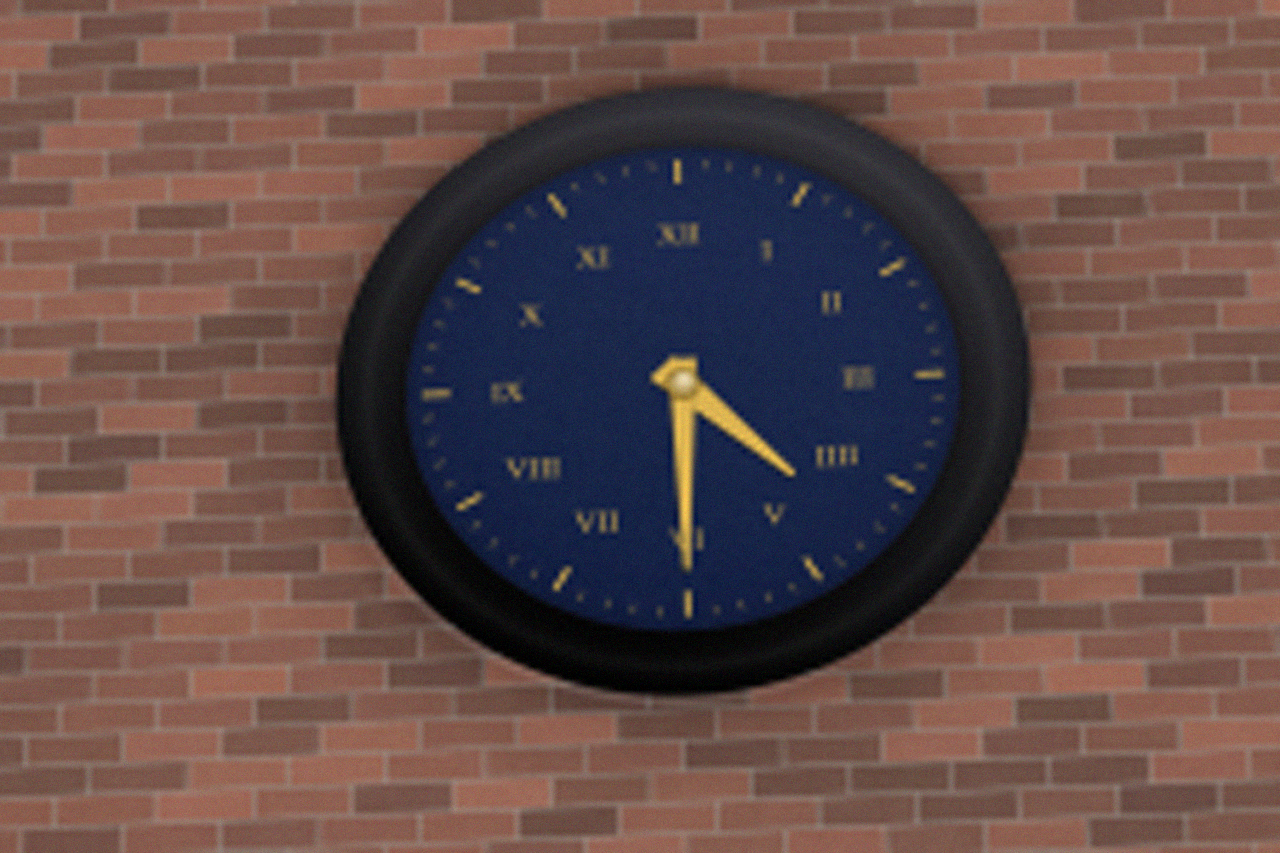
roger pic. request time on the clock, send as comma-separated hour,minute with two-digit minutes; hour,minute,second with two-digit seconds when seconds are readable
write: 4,30
